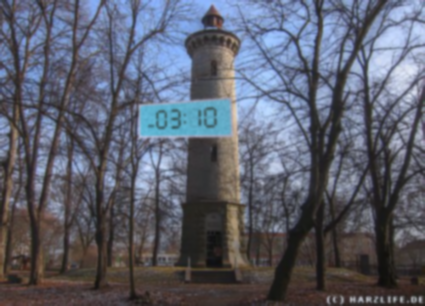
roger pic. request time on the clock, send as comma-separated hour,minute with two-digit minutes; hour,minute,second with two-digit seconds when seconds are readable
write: 3,10
